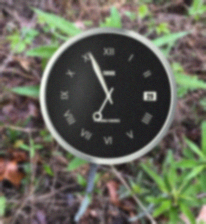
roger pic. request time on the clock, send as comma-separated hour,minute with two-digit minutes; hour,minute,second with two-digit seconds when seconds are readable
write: 6,56
